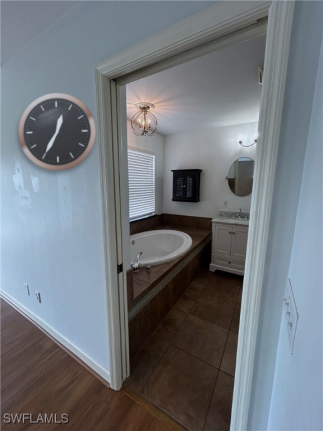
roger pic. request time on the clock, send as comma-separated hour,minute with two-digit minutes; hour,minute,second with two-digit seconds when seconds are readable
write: 12,35
